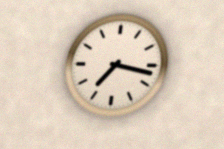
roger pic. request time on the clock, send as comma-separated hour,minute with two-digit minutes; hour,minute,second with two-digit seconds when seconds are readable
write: 7,17
